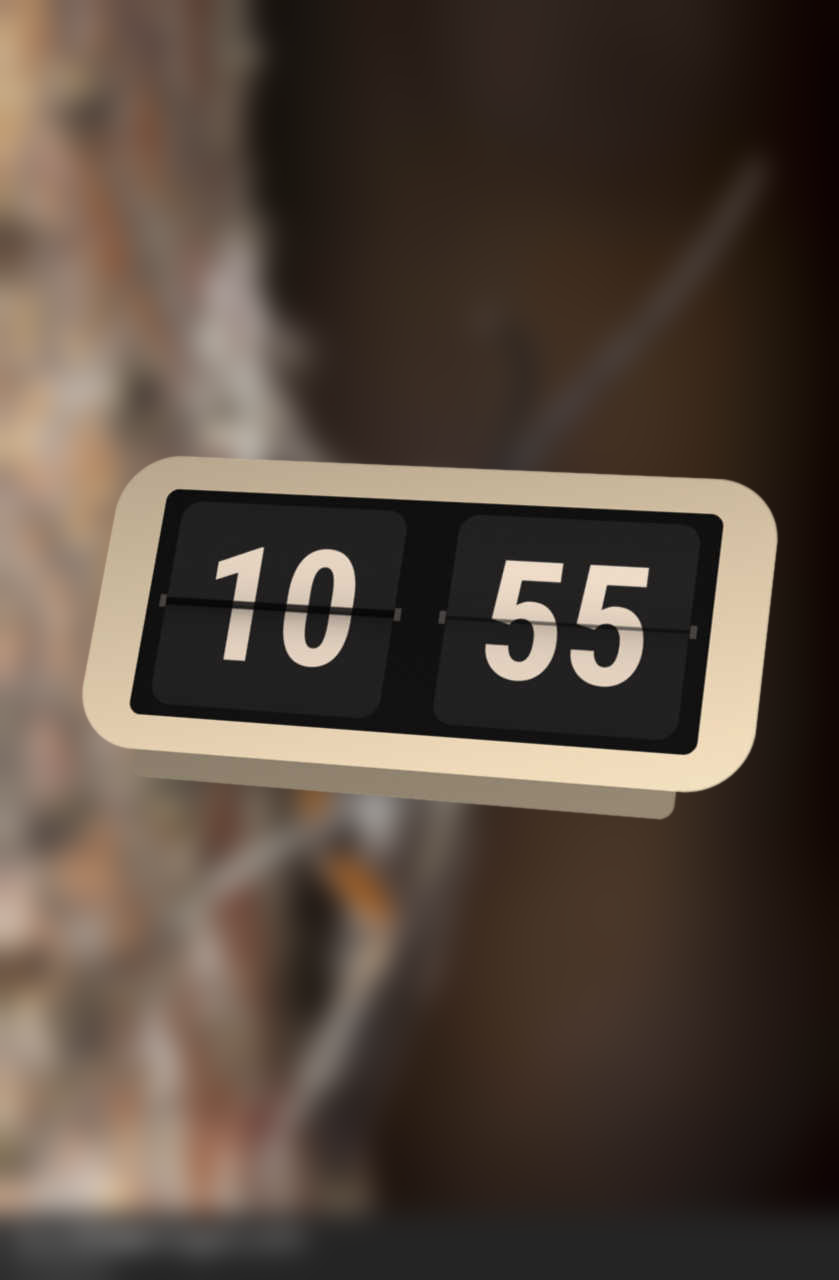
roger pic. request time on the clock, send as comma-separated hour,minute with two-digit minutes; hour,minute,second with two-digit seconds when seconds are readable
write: 10,55
